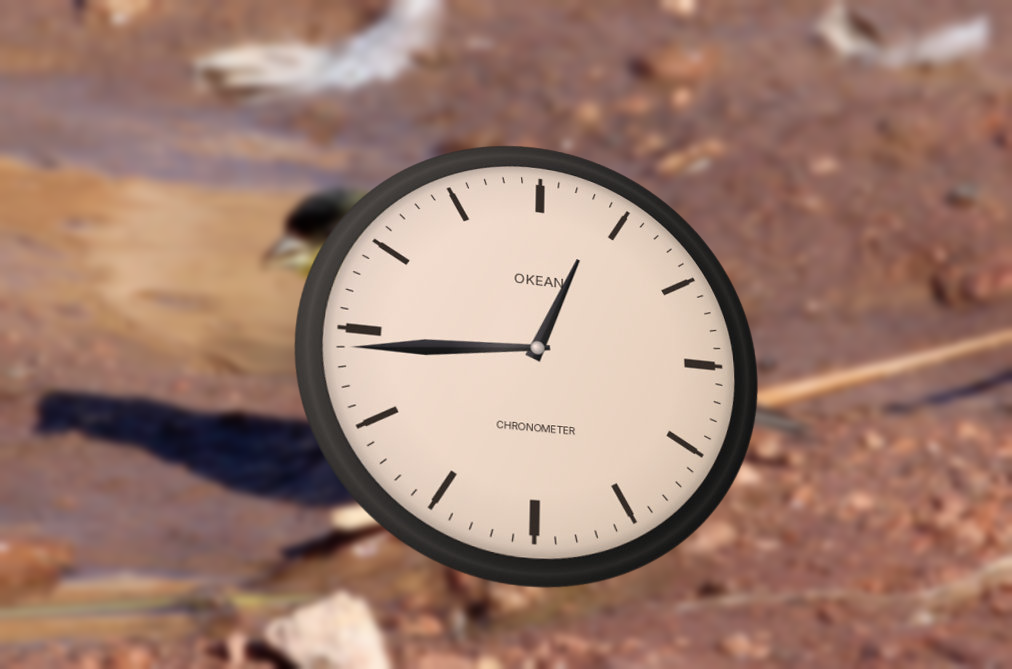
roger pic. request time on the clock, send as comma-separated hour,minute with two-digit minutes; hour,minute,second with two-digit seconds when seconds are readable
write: 12,44
